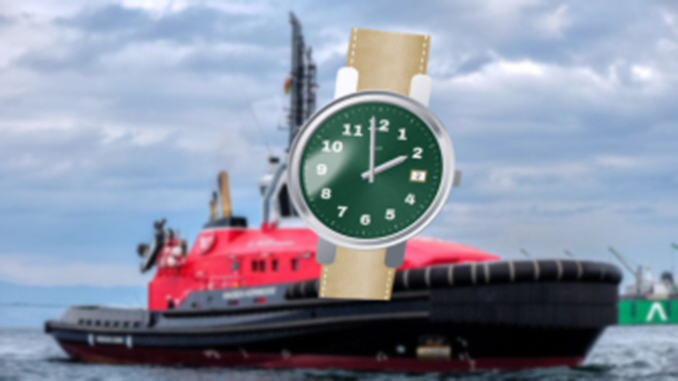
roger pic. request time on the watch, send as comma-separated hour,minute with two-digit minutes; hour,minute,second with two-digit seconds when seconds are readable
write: 1,59
